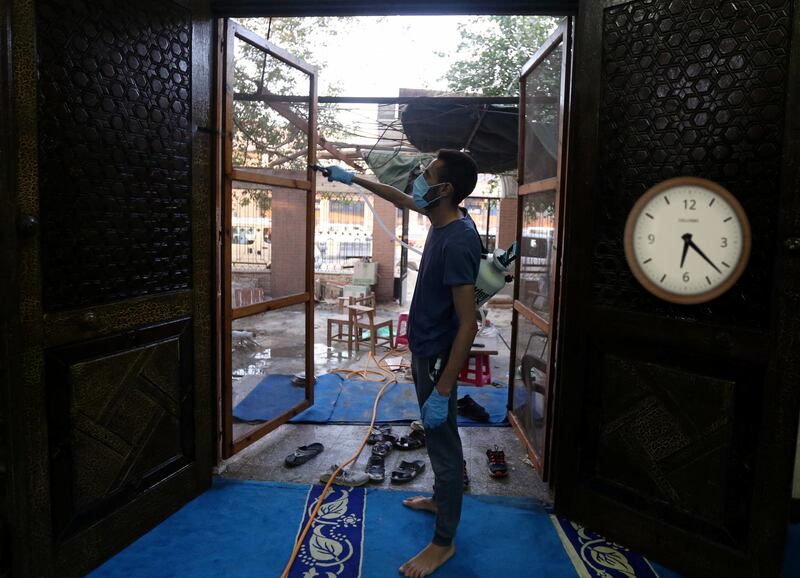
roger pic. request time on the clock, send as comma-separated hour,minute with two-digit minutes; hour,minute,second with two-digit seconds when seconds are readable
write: 6,22
